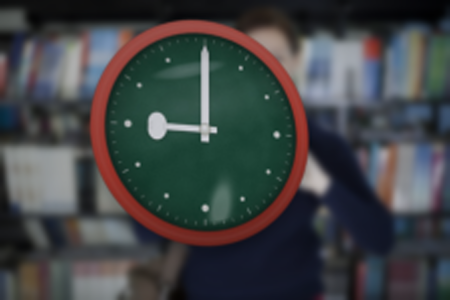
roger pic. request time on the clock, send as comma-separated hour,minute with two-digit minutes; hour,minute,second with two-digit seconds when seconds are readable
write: 9,00
